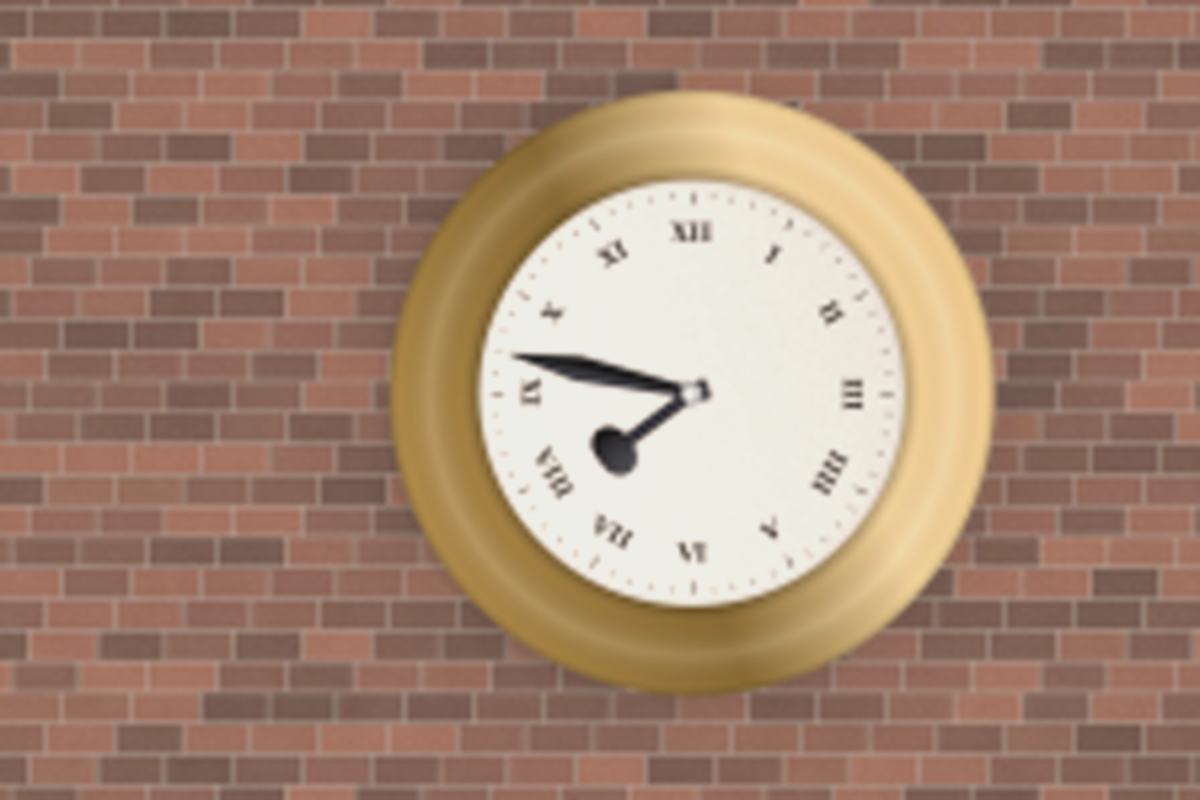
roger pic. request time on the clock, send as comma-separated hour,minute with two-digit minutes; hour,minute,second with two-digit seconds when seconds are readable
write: 7,47
